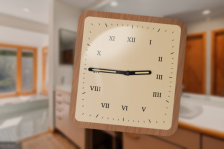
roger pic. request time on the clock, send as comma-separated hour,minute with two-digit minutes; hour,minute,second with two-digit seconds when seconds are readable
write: 2,45
